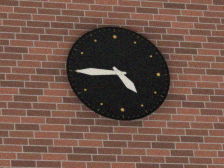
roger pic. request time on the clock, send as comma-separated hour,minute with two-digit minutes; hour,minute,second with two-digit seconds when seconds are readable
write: 4,45
